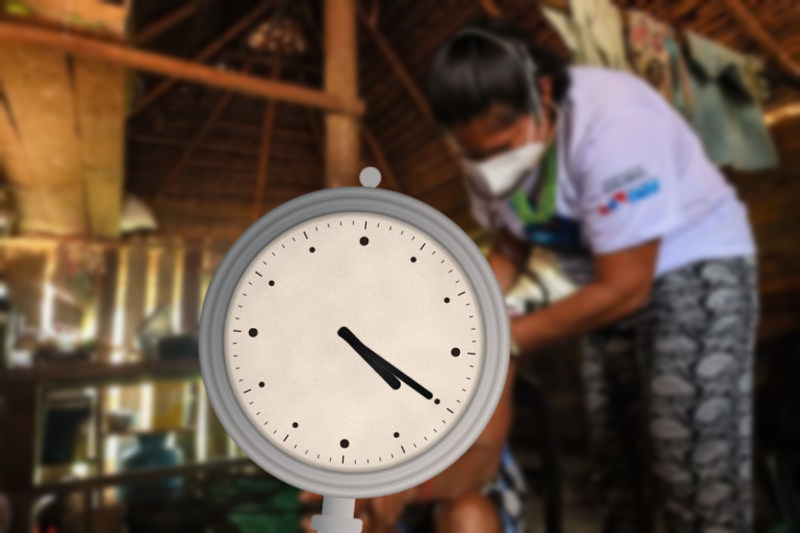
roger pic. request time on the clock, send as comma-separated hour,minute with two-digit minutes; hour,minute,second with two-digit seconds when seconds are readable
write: 4,20
